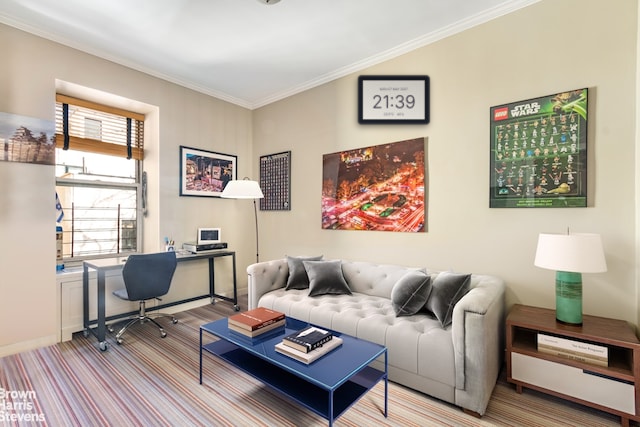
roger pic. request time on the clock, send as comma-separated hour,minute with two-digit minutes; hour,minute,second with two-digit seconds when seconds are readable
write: 21,39
